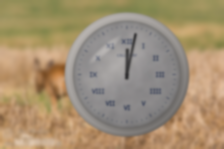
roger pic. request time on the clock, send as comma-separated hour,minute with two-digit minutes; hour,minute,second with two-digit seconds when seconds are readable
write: 12,02
